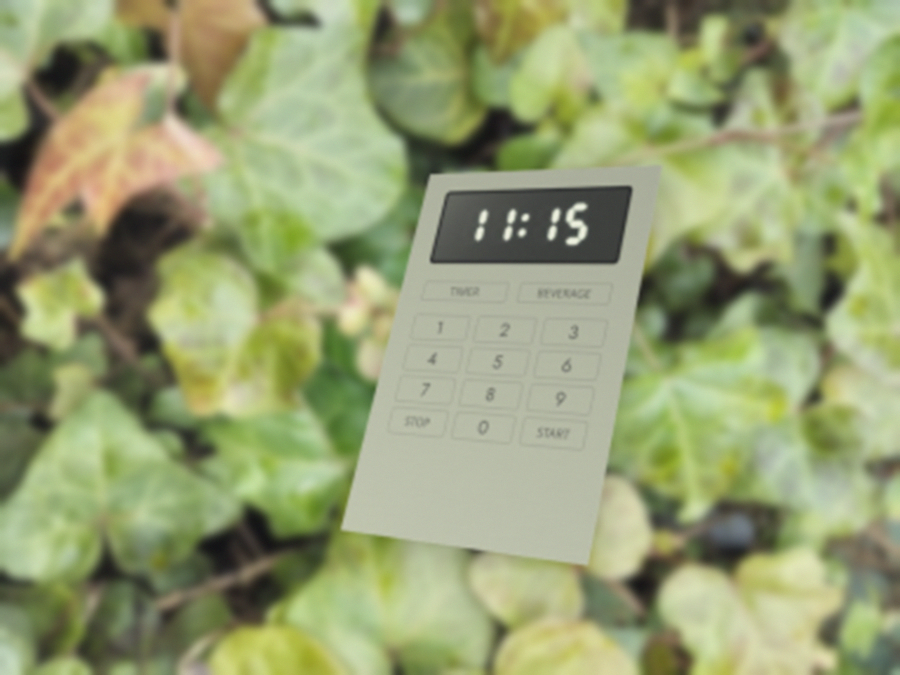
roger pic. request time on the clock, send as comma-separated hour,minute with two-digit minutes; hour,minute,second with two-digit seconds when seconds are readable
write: 11,15
